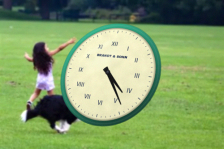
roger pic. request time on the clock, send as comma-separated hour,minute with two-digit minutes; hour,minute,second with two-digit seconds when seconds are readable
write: 4,24
